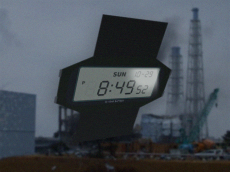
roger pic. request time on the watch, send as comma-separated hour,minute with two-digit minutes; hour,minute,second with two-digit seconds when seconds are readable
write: 8,49,52
